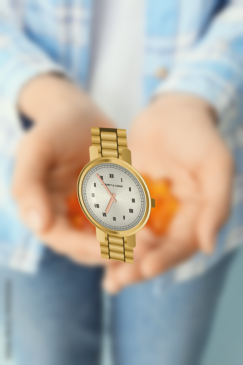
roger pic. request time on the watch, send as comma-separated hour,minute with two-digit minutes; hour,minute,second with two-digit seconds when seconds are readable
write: 6,54
